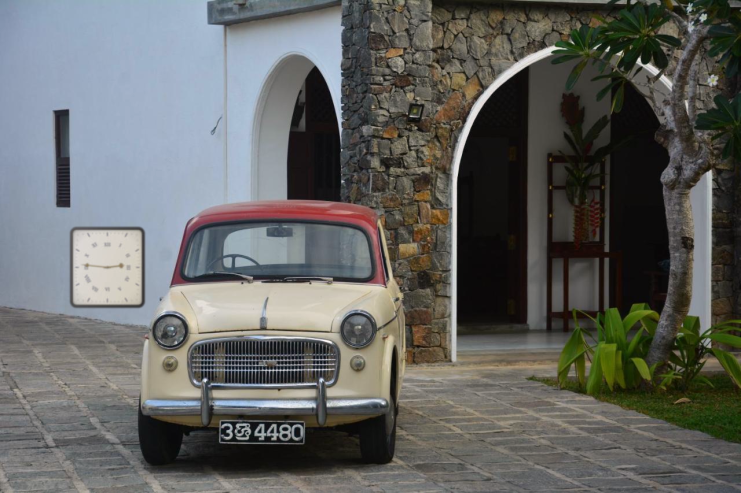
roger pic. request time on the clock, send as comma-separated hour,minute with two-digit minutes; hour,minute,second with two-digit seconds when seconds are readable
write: 2,46
